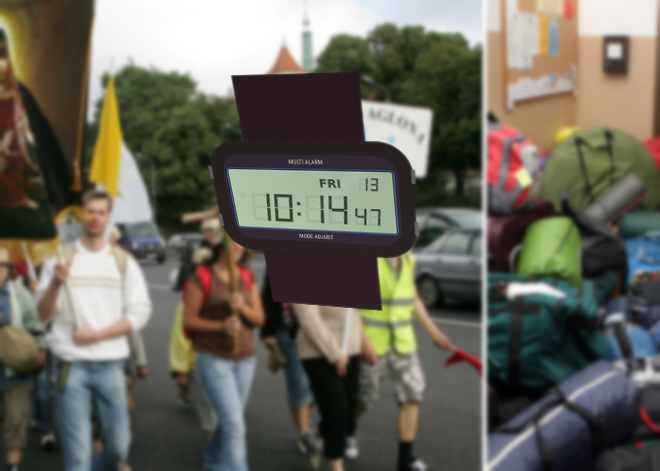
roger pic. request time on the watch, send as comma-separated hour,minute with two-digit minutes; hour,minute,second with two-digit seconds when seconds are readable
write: 10,14,47
